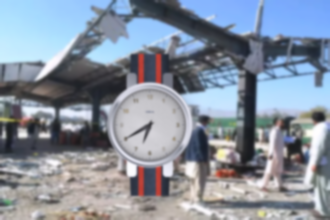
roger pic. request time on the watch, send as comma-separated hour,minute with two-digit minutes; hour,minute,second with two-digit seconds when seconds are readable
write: 6,40
